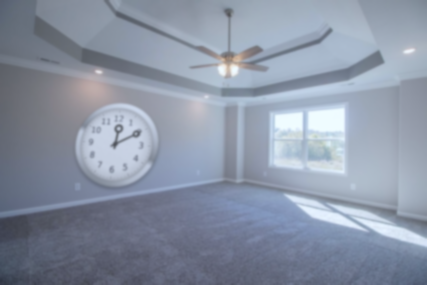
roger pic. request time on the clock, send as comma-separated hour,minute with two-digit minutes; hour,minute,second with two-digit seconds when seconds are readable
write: 12,10
